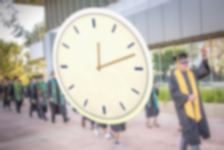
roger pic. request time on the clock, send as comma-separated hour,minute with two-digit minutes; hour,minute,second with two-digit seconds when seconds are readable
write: 12,12
